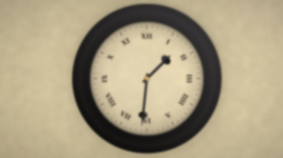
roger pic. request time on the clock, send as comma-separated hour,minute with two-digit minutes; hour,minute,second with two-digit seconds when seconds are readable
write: 1,31
